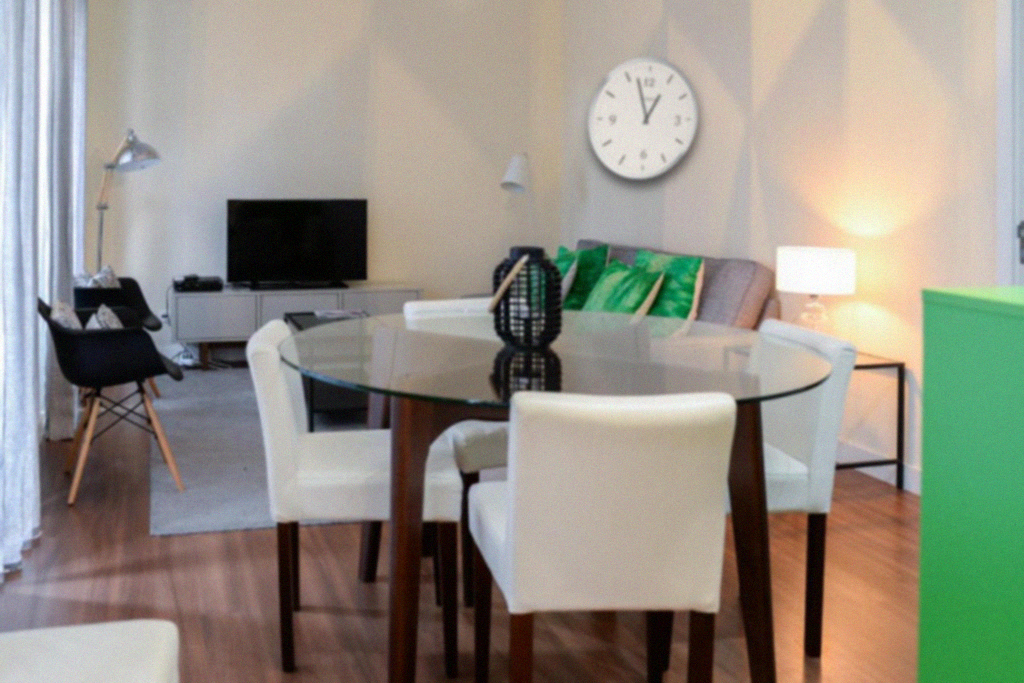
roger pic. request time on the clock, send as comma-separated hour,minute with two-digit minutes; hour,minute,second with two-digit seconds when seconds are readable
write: 12,57
